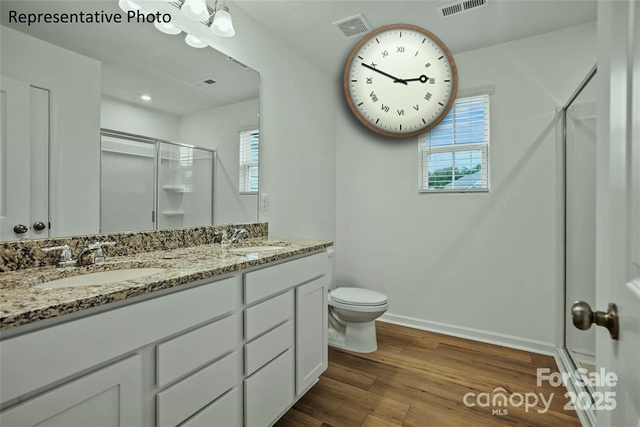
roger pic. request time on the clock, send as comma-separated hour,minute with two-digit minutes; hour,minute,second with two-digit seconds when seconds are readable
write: 2,49
